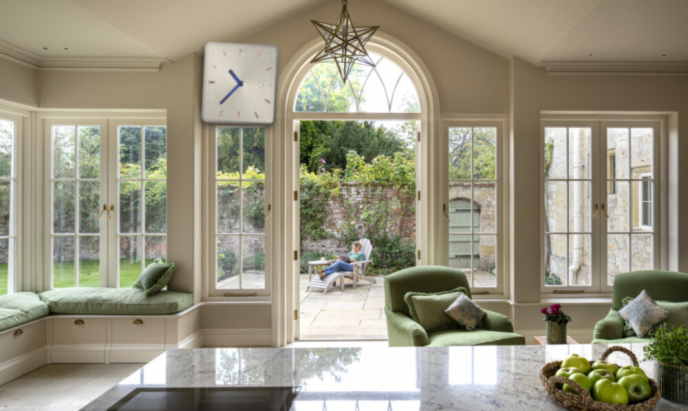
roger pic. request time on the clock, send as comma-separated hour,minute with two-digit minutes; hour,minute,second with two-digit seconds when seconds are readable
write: 10,37
